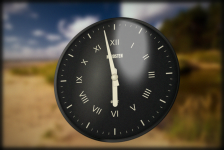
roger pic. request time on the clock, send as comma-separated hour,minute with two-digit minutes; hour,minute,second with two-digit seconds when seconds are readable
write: 5,58
